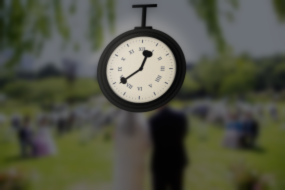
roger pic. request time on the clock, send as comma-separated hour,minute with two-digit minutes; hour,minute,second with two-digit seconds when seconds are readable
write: 12,39
